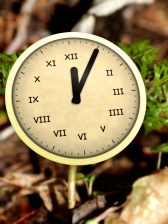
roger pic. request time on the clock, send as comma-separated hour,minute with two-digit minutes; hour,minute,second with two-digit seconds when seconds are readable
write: 12,05
